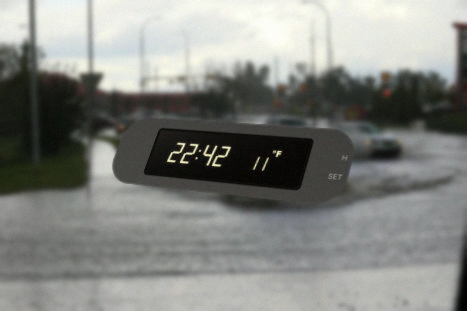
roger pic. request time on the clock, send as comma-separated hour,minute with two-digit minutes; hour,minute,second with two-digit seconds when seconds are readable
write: 22,42
